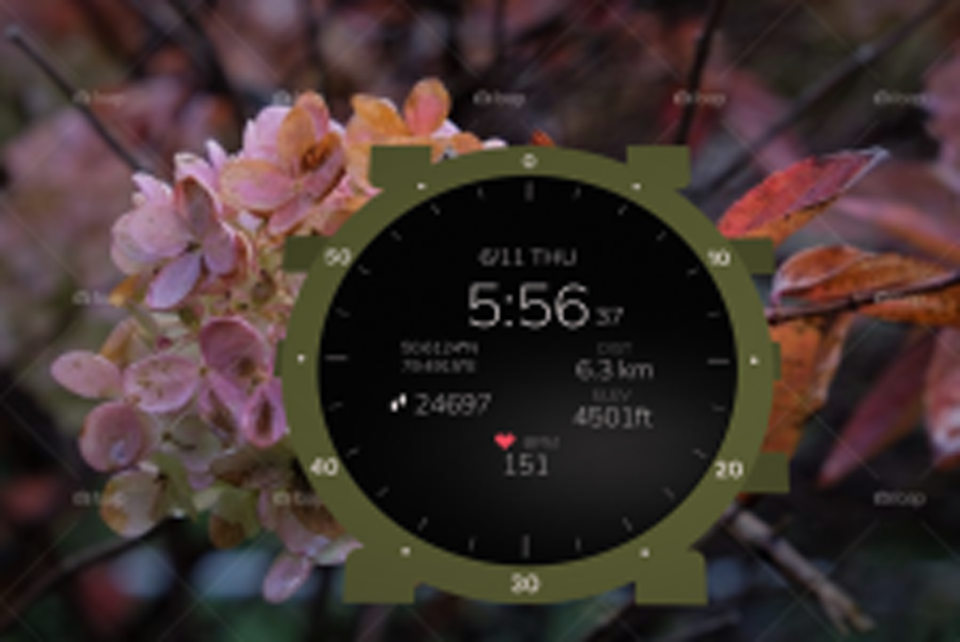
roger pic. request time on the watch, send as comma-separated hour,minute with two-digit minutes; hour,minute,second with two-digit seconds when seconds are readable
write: 5,56
